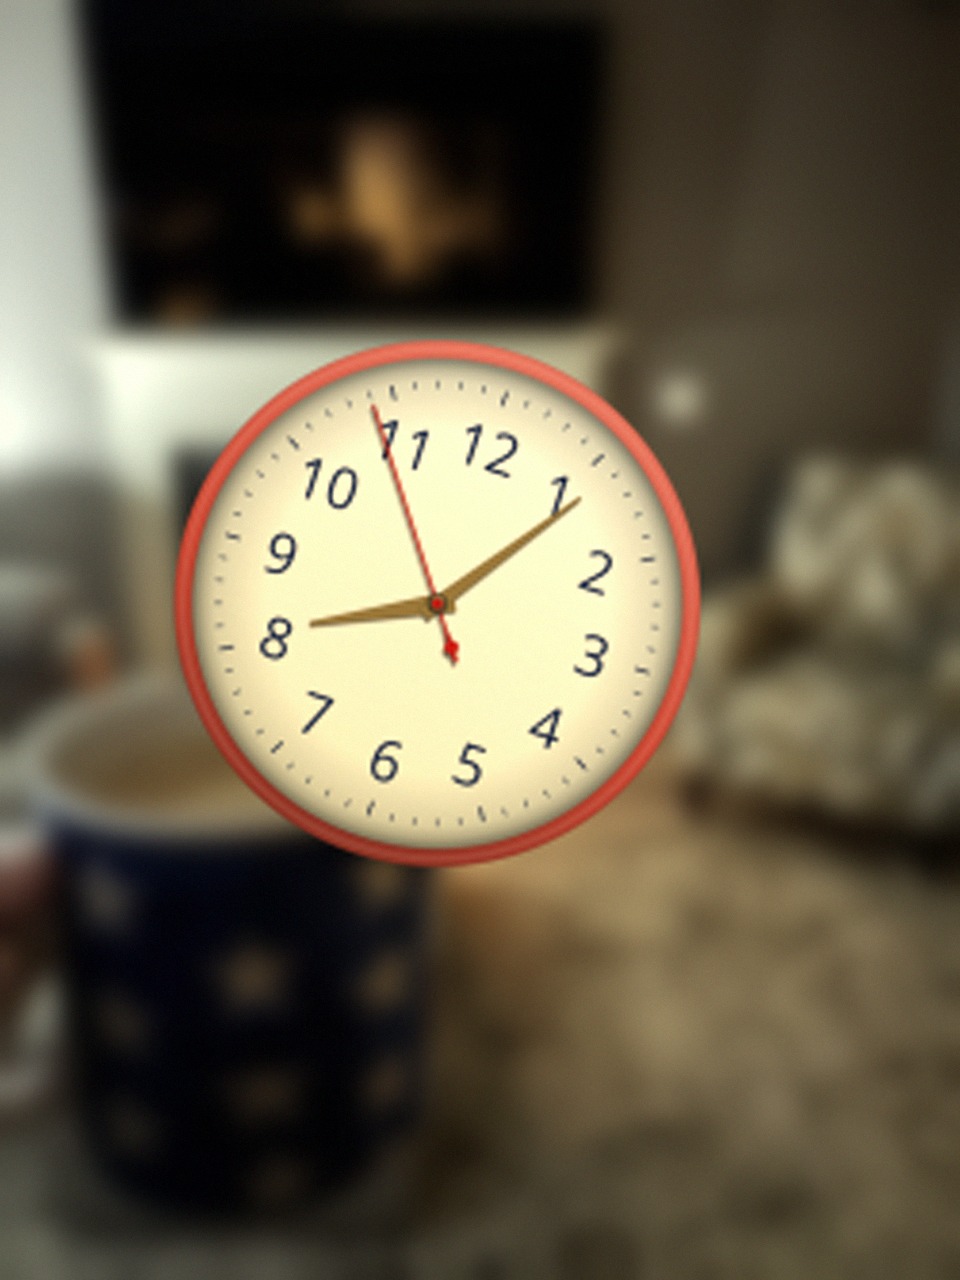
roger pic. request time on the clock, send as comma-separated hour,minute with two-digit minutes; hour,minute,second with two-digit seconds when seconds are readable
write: 8,05,54
